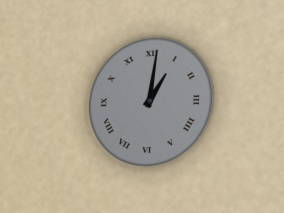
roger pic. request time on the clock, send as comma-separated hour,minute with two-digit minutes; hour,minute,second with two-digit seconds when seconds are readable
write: 1,01
